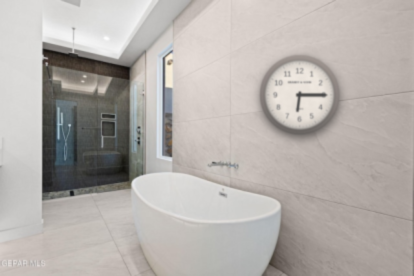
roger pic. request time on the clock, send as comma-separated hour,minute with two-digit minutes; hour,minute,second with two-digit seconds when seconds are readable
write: 6,15
